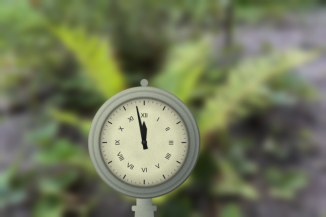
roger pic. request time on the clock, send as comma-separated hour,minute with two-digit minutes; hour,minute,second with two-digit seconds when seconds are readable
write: 11,58
